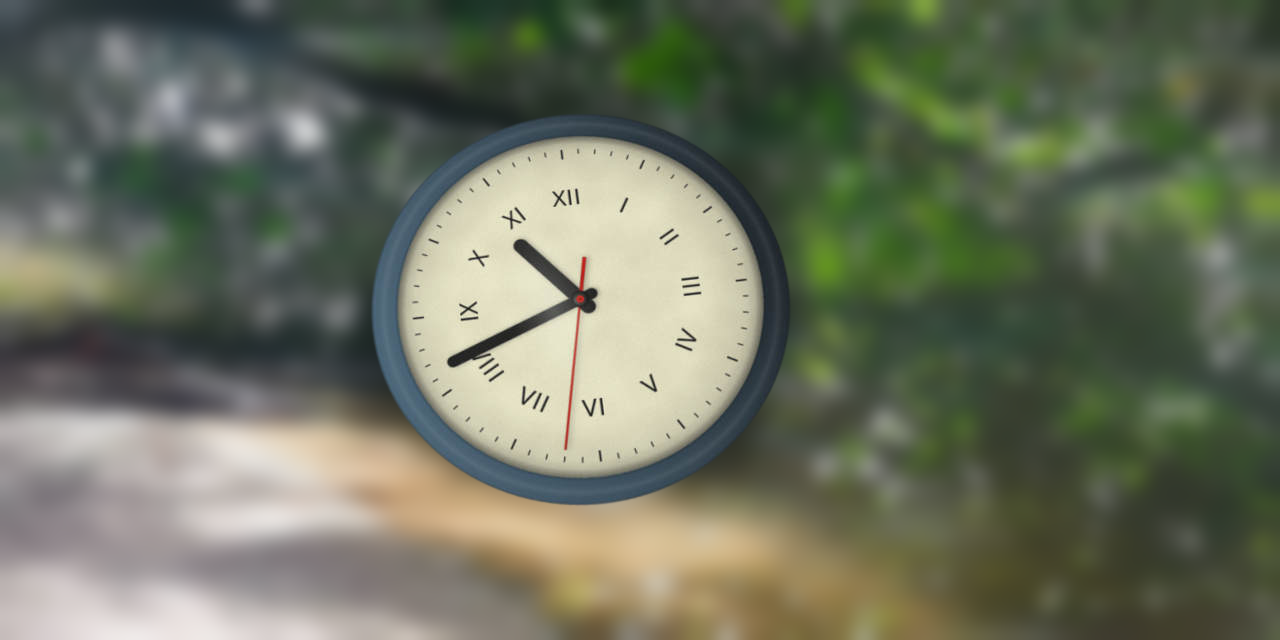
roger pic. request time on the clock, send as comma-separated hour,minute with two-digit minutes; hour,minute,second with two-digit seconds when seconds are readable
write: 10,41,32
